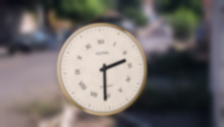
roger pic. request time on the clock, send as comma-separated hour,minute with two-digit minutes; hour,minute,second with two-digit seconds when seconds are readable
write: 2,31
